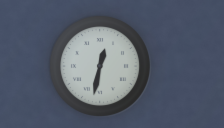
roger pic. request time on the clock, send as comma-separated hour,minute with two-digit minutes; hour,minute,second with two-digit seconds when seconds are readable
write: 12,32
